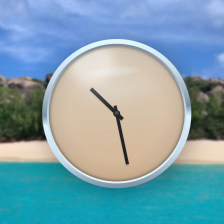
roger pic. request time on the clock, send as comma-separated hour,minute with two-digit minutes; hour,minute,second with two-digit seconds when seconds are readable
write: 10,28
